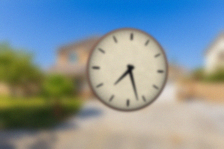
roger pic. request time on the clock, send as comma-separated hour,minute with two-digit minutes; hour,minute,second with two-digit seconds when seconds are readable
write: 7,27
